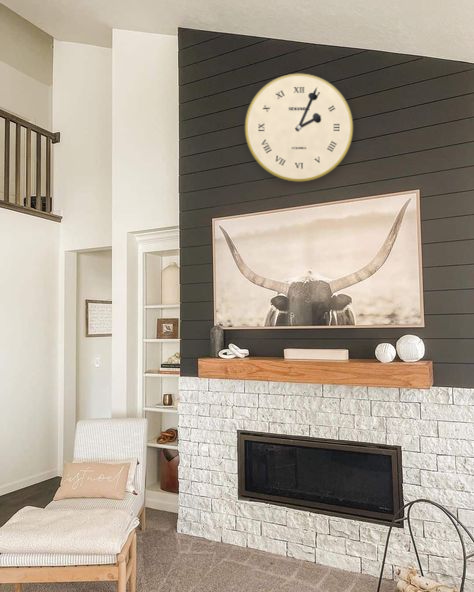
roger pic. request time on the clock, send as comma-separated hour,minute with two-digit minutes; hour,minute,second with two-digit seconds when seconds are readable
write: 2,04
